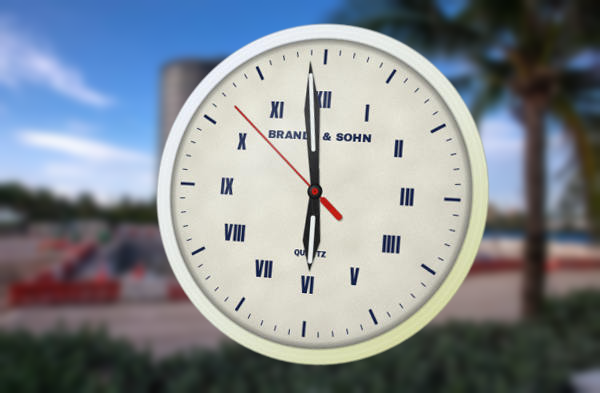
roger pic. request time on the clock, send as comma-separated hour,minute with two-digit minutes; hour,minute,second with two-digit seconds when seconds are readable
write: 5,58,52
